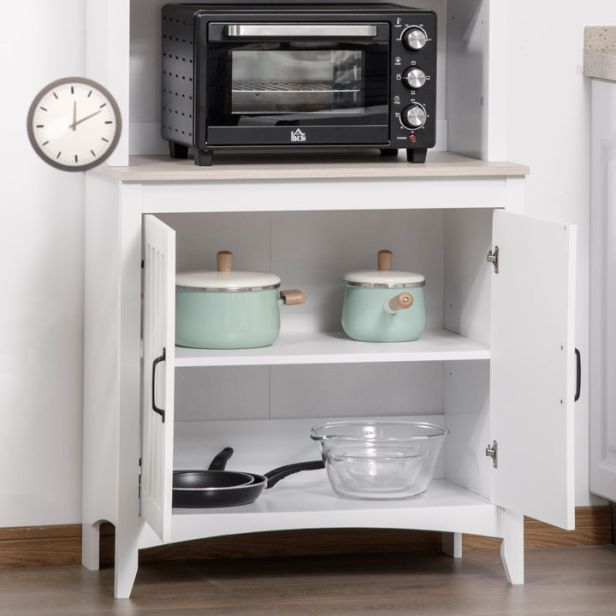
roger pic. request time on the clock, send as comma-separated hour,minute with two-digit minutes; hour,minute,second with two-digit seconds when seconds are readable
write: 12,11
